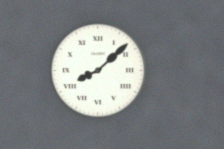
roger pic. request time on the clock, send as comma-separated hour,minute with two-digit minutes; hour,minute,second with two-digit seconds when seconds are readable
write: 8,08
